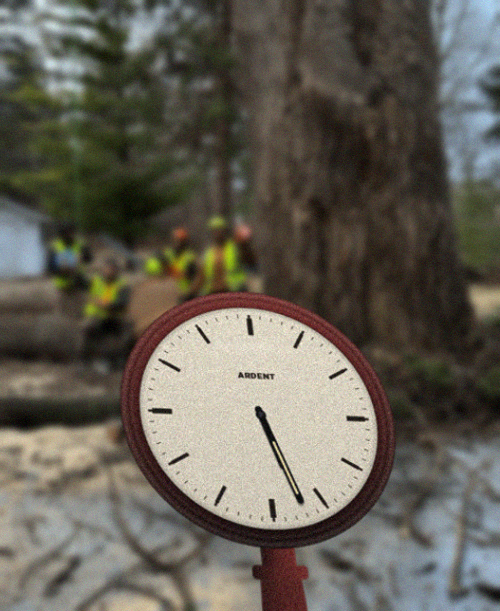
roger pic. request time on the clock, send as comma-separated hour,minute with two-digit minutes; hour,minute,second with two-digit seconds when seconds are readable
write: 5,27
